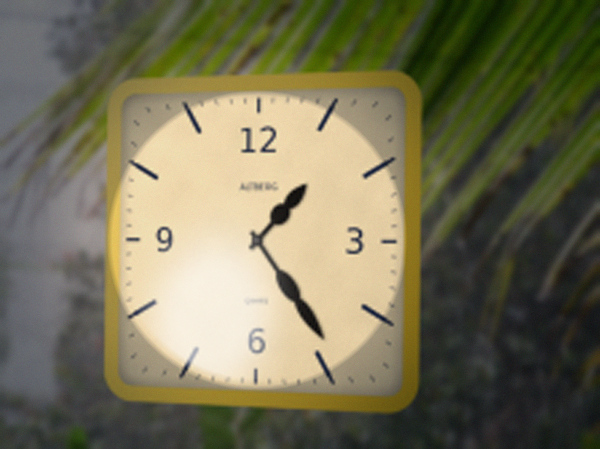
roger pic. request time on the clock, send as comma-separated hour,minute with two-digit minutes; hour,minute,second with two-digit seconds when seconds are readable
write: 1,24
